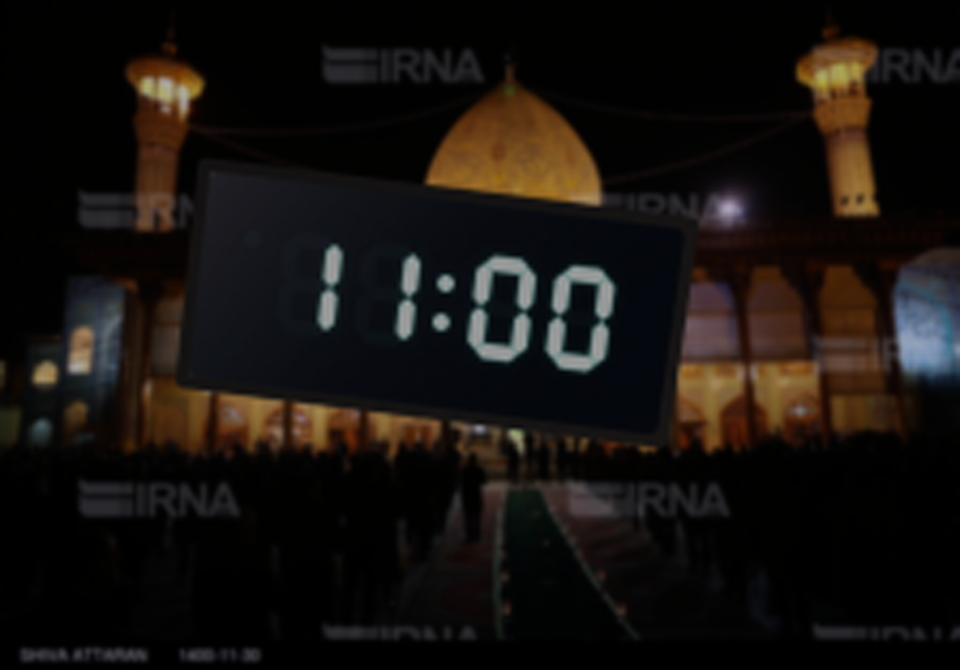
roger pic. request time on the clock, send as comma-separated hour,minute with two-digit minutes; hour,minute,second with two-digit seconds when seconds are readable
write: 11,00
